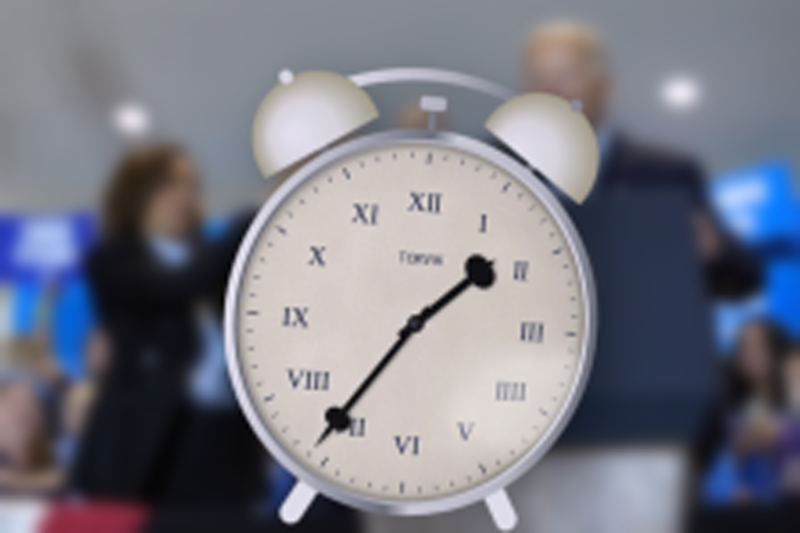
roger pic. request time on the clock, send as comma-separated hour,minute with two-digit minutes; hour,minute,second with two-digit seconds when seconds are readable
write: 1,36
